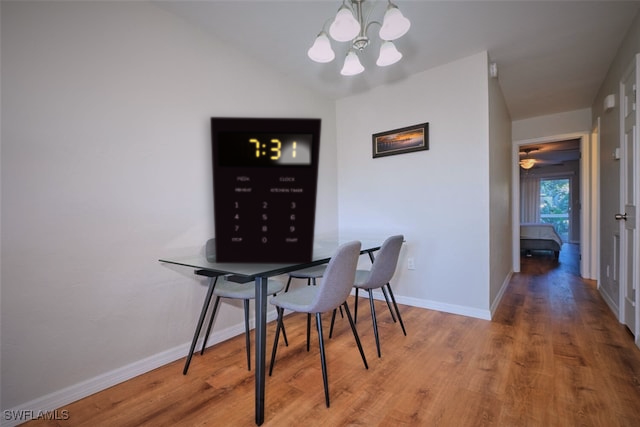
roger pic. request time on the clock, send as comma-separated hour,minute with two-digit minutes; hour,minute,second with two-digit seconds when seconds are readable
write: 7,31
